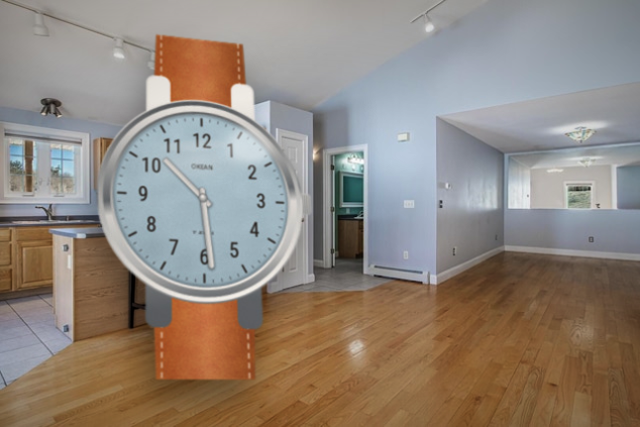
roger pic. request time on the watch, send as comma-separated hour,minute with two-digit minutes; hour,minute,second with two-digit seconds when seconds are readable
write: 10,29
